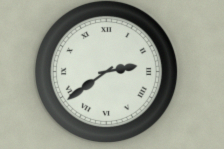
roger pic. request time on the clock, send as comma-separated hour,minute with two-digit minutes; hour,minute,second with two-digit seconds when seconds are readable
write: 2,39
